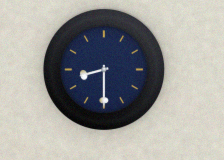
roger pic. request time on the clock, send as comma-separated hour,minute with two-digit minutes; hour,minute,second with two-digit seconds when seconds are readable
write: 8,30
